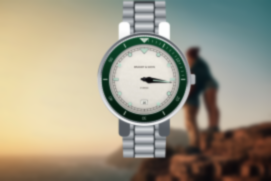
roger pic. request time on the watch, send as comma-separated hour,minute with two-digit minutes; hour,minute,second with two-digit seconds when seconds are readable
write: 3,16
